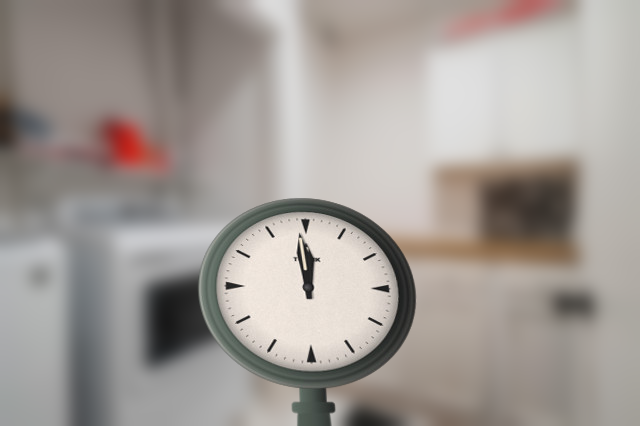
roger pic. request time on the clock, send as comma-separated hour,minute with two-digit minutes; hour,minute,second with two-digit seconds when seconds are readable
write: 11,59
